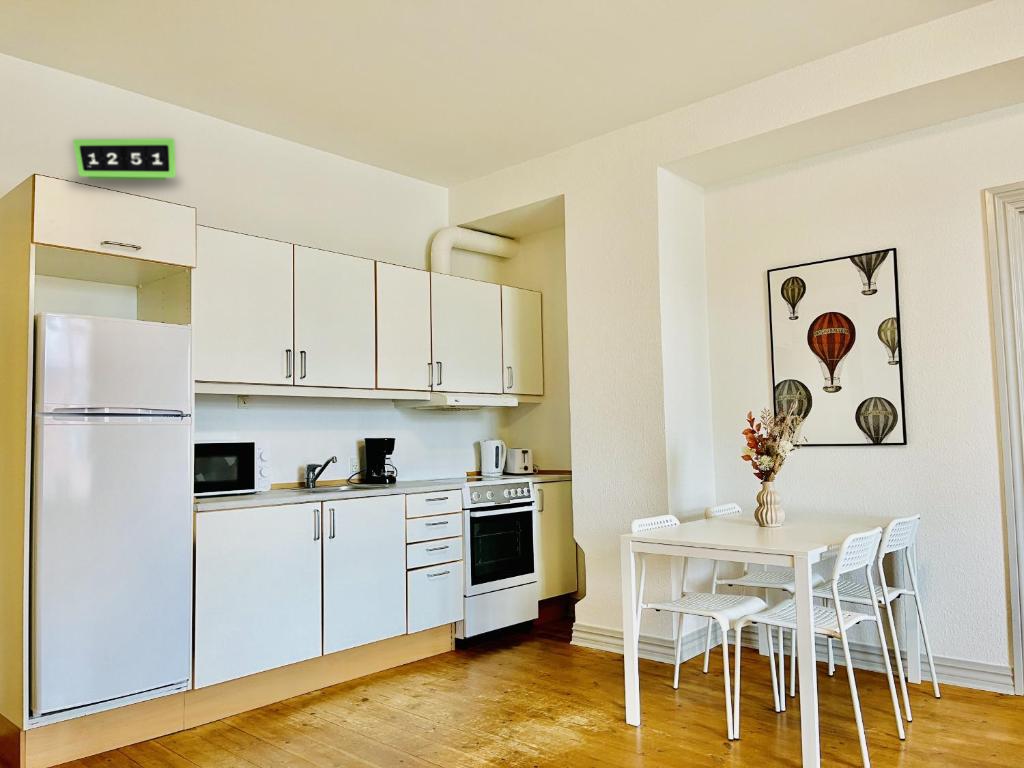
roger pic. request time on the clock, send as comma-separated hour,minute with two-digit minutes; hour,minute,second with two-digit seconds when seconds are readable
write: 12,51
